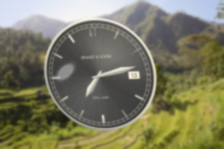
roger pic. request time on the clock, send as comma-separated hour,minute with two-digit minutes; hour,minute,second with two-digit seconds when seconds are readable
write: 7,13
